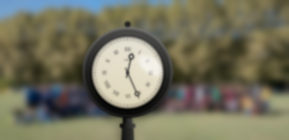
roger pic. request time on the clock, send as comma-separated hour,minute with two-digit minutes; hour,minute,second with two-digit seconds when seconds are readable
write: 12,26
